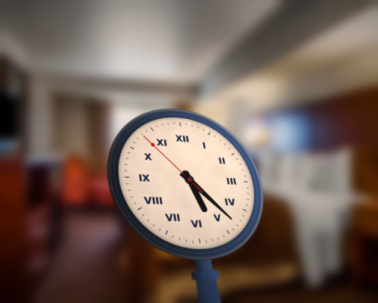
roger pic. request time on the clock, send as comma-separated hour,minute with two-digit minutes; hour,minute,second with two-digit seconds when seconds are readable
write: 5,22,53
